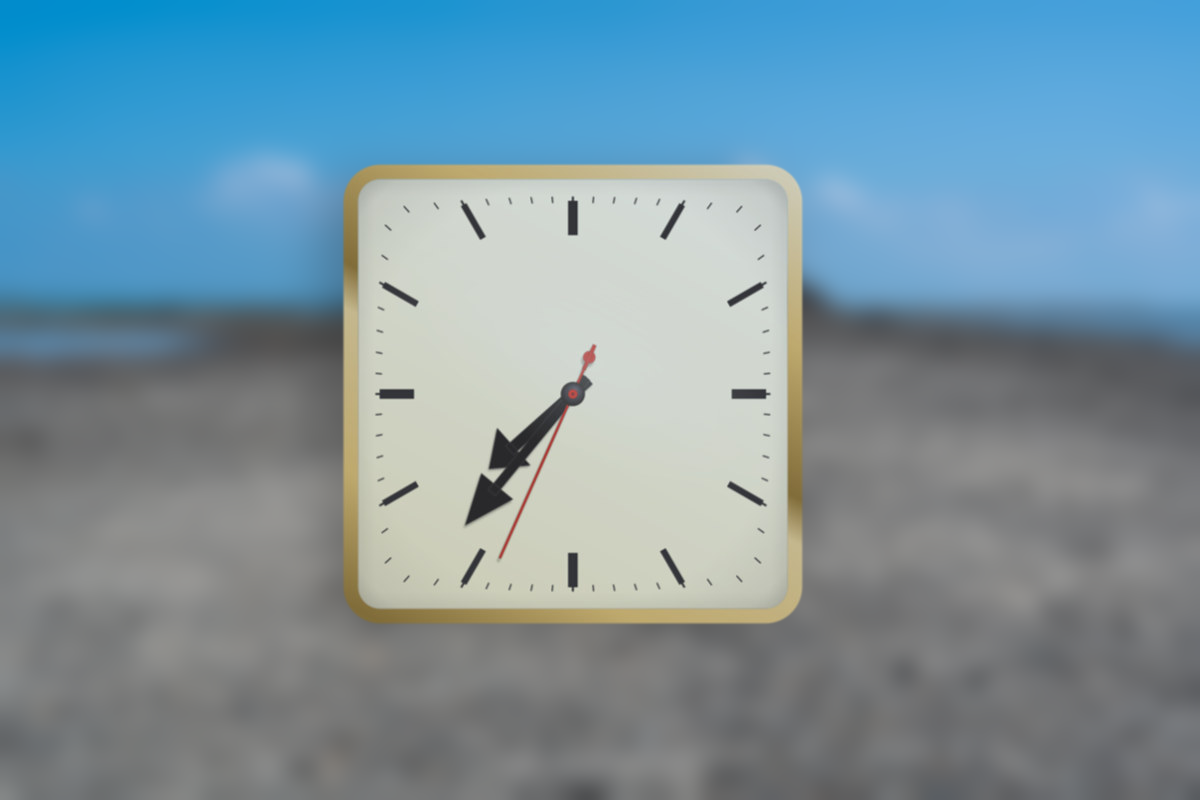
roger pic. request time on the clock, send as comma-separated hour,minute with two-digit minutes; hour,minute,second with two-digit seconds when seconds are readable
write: 7,36,34
